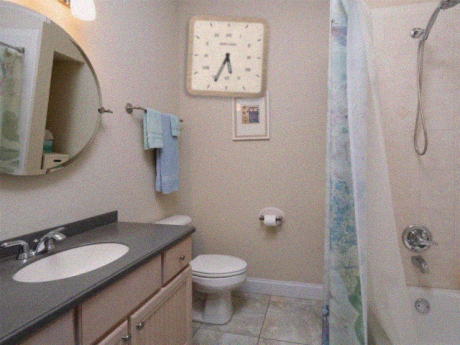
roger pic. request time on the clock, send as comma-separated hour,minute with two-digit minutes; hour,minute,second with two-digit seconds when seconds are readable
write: 5,34
